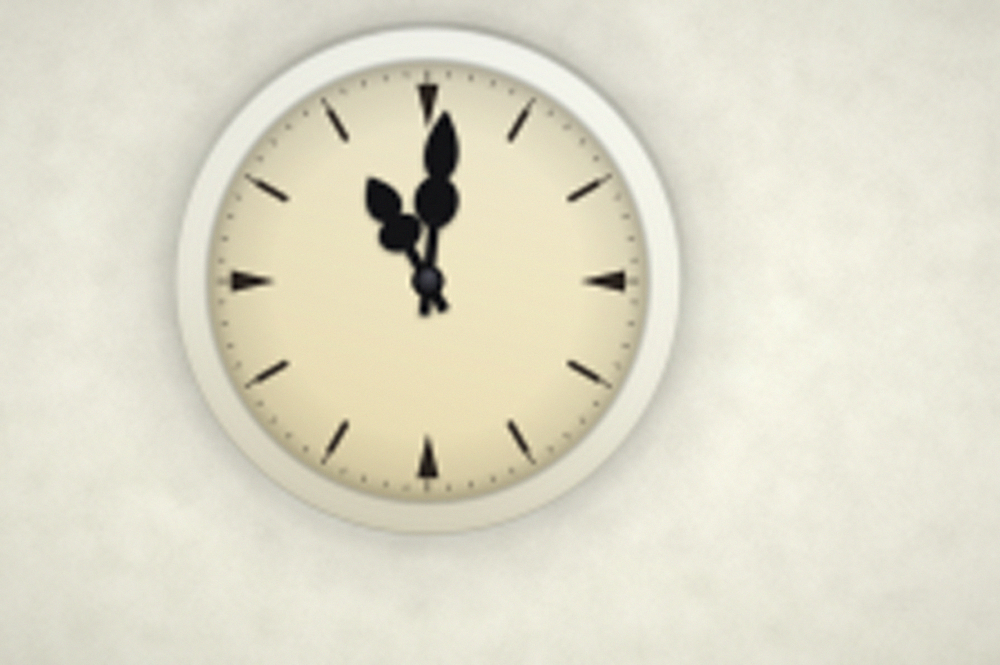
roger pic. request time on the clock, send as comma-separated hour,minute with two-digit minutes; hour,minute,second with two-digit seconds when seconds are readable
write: 11,01
